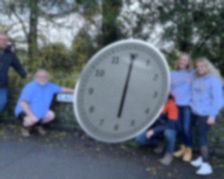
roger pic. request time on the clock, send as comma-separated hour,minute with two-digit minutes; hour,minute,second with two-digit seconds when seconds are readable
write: 6,00
